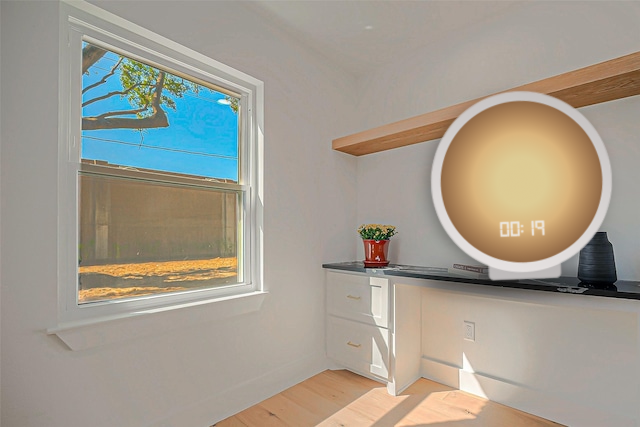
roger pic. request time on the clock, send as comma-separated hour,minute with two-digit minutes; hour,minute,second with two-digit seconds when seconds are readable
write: 0,19
